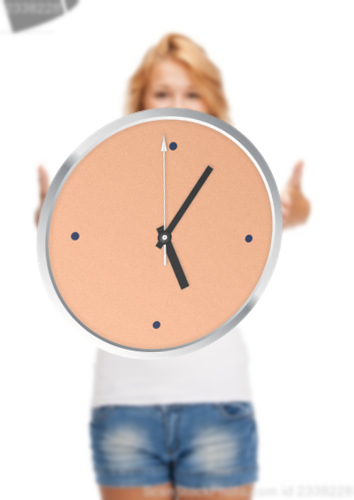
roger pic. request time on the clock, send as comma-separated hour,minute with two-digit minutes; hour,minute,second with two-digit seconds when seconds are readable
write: 5,04,59
